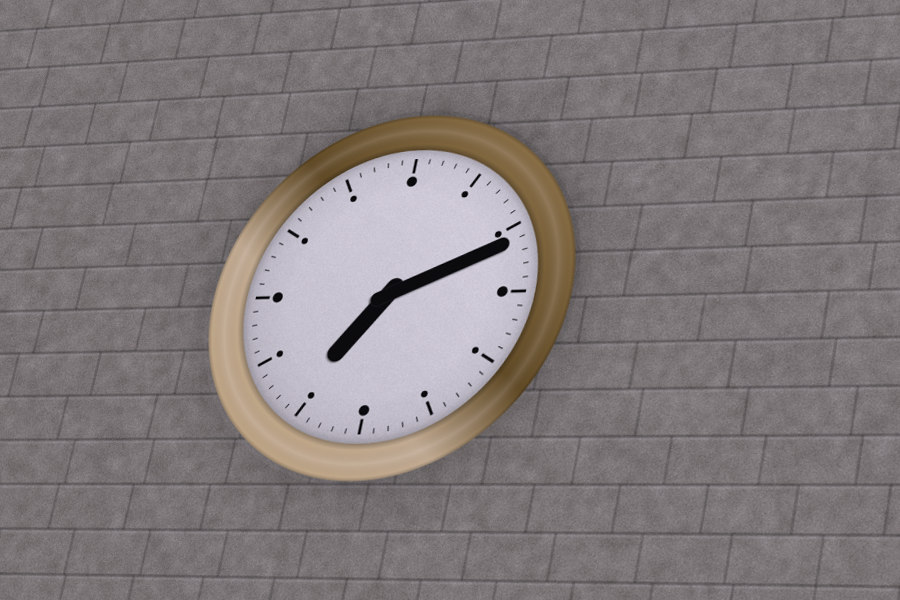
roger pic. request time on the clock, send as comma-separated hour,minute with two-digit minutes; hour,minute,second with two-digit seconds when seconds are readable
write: 7,11
